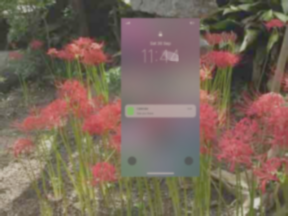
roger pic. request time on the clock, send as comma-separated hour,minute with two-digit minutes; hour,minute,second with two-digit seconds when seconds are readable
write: 11,44
